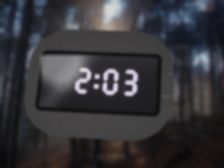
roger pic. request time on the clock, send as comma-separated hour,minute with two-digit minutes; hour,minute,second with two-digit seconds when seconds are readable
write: 2,03
